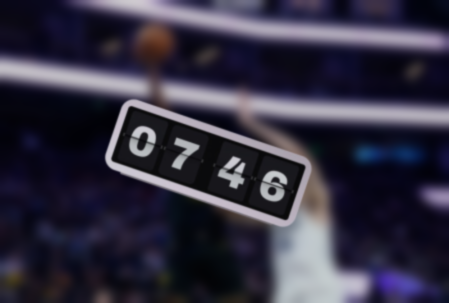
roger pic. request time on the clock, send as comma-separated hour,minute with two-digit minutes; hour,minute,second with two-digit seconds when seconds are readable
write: 7,46
